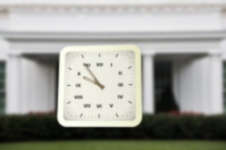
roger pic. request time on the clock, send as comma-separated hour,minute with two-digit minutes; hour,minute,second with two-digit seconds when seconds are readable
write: 9,54
